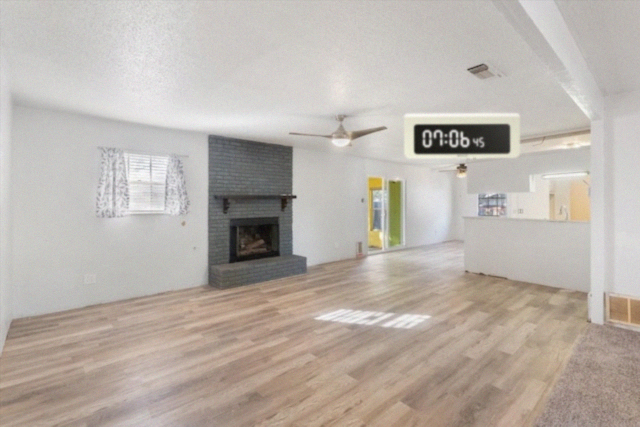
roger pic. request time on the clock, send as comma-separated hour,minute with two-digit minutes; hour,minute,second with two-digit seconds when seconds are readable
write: 7,06
